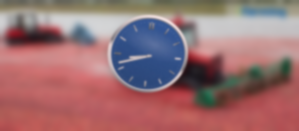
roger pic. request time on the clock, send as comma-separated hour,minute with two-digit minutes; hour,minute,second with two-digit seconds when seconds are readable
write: 8,42
